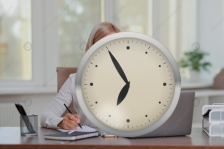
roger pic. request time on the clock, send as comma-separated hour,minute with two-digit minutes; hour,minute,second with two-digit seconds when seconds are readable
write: 6,55
